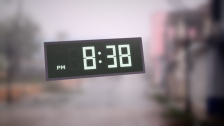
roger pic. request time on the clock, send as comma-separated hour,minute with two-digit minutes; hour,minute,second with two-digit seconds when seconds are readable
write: 8,38
